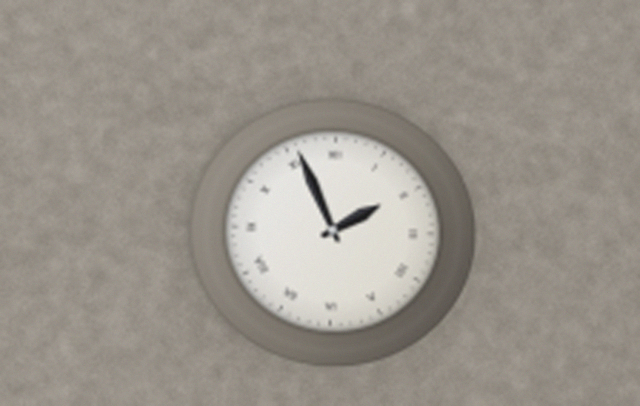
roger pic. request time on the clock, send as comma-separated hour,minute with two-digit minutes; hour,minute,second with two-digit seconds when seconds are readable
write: 1,56
